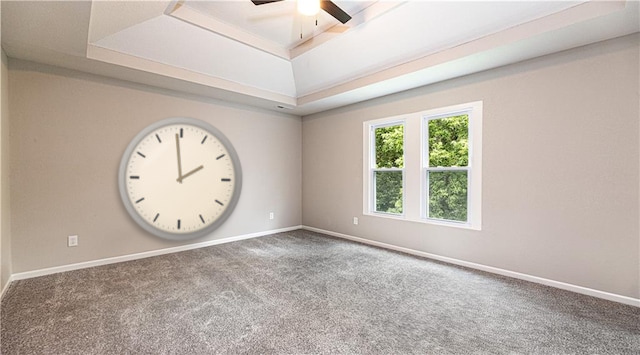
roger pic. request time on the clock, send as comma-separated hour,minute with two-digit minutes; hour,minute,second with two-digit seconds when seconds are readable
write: 1,59
